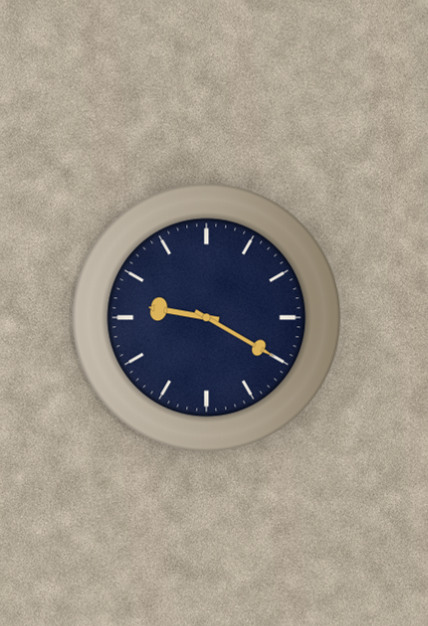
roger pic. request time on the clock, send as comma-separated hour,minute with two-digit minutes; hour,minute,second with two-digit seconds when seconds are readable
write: 9,20
